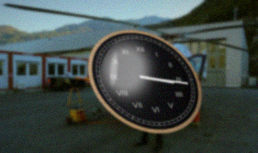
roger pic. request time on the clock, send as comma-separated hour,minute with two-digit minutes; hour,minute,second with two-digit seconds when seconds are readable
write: 3,16
